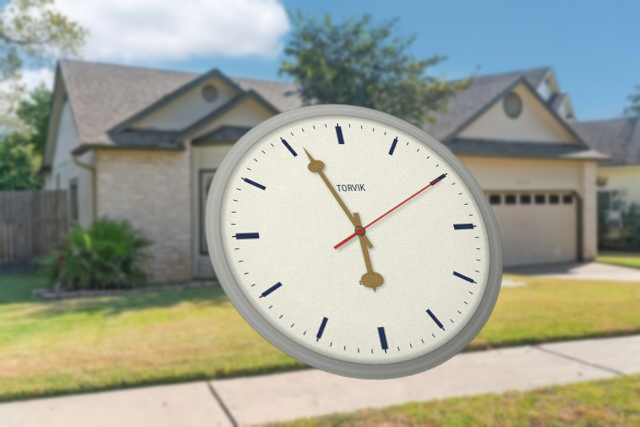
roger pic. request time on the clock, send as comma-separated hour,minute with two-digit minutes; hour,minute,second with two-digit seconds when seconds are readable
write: 5,56,10
